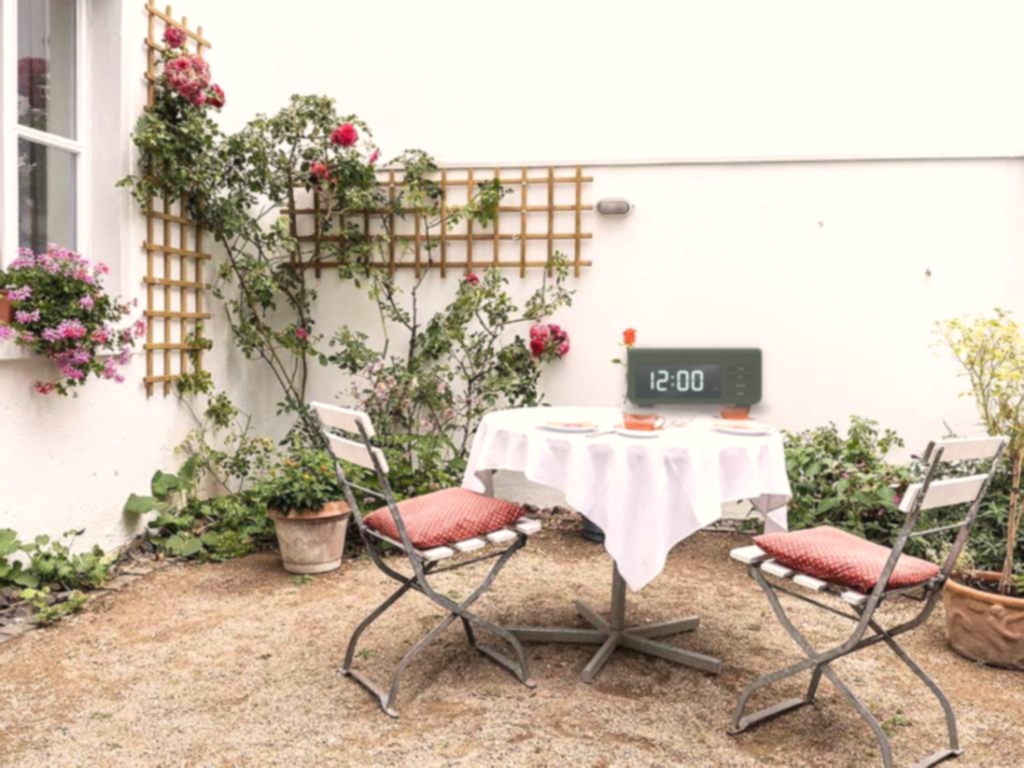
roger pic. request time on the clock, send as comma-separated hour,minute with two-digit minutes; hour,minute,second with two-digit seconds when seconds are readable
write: 12,00
